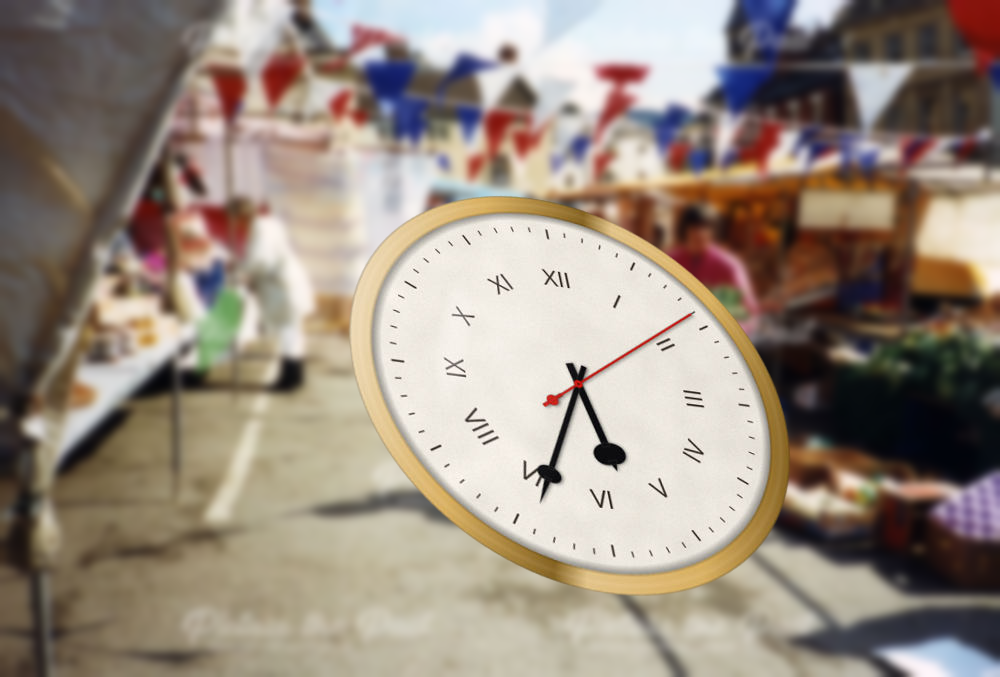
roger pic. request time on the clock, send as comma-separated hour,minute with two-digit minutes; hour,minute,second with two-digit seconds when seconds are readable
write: 5,34,09
